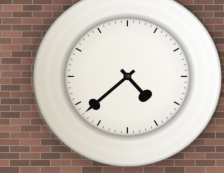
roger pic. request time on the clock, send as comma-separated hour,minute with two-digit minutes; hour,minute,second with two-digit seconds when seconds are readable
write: 4,38
